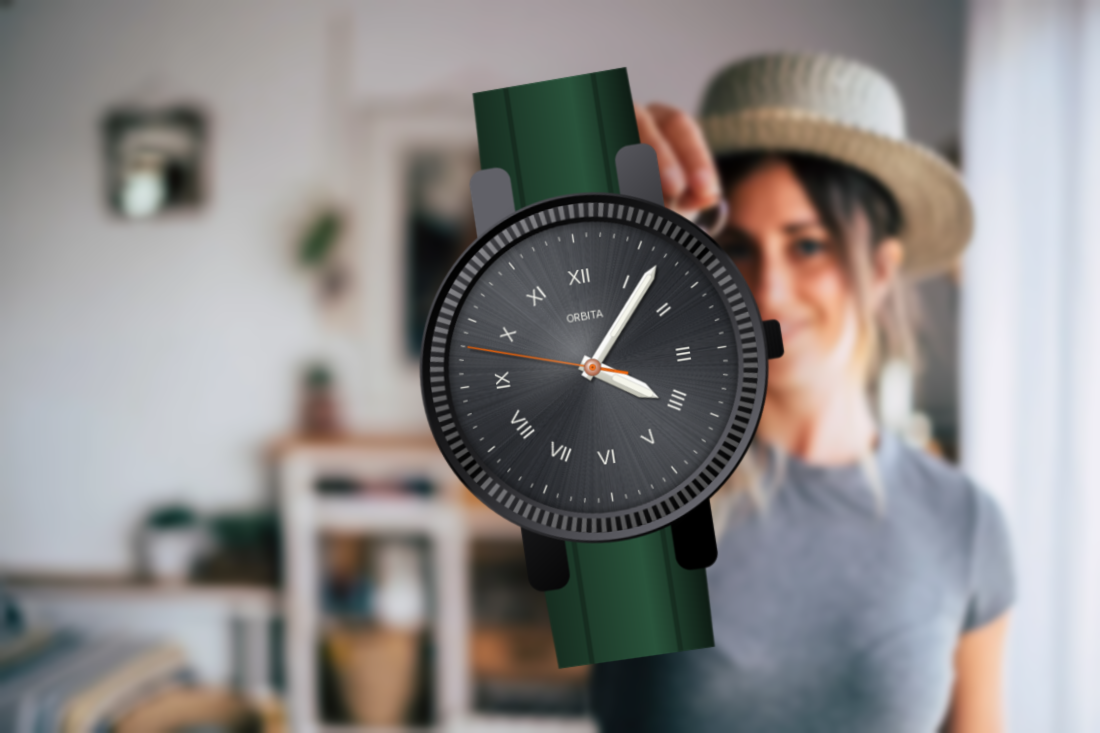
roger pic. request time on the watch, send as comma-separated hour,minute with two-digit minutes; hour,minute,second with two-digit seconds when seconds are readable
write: 4,06,48
